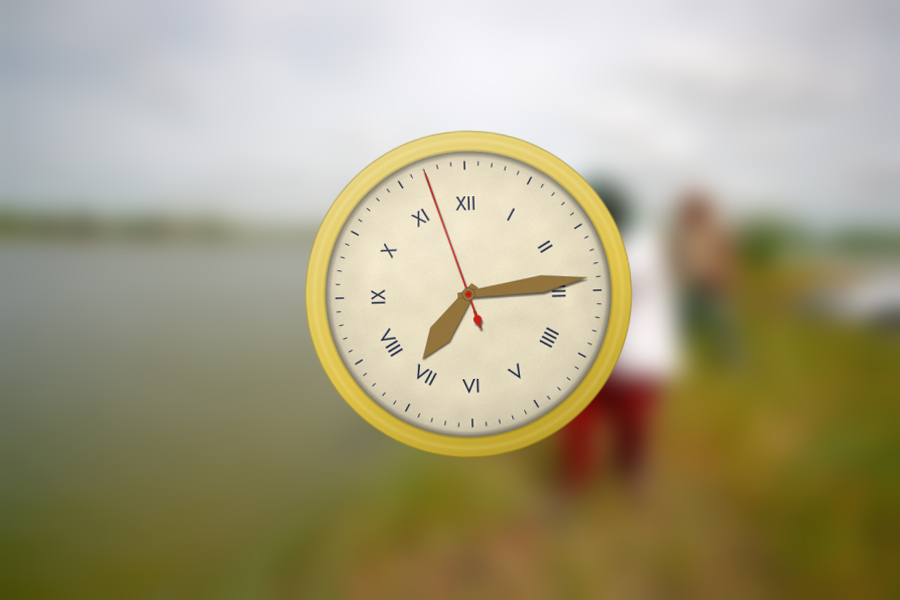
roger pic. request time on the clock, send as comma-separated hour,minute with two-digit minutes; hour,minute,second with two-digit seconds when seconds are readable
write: 7,13,57
